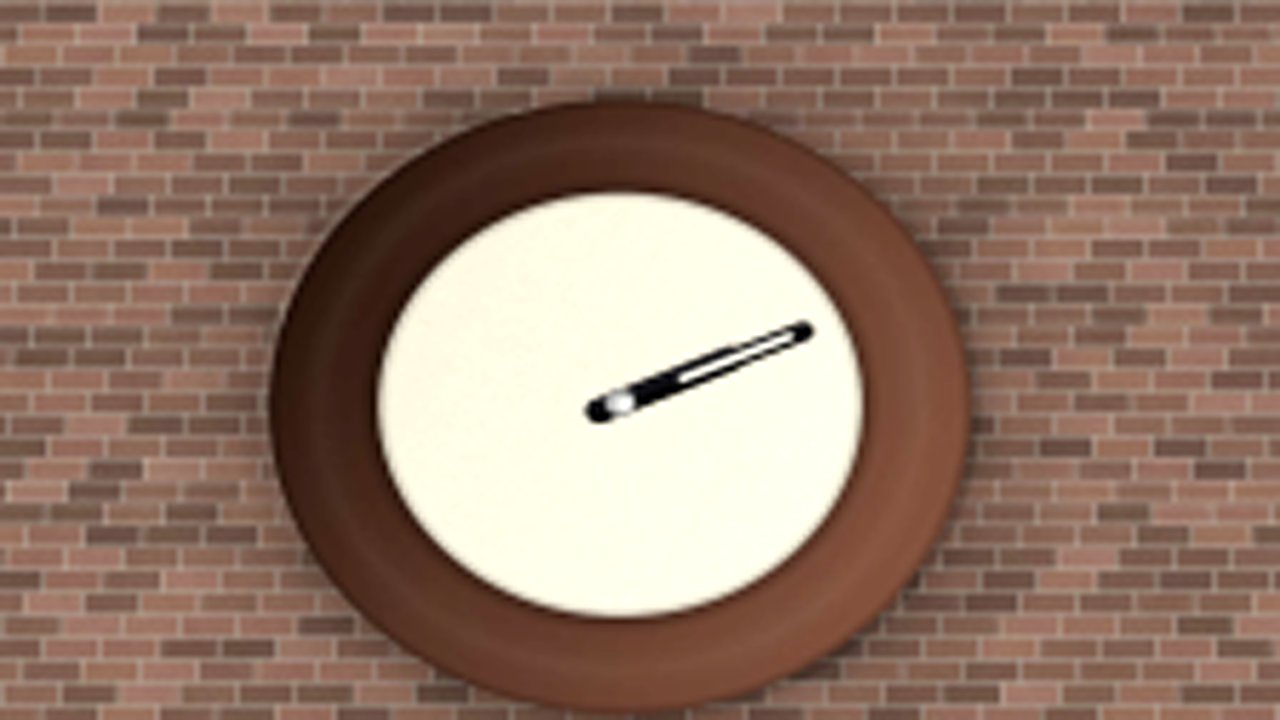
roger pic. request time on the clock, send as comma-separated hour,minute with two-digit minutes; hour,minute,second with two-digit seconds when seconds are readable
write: 2,11
